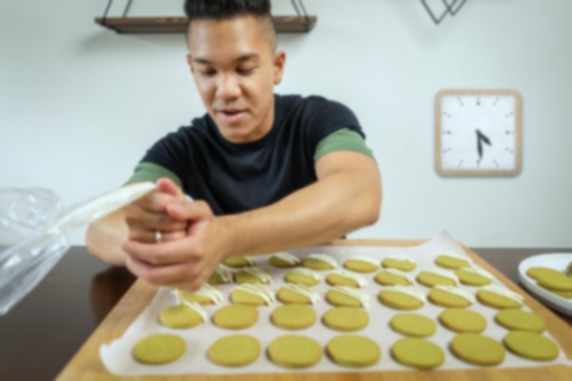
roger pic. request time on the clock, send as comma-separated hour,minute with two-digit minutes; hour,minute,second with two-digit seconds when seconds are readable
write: 4,29
